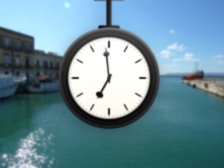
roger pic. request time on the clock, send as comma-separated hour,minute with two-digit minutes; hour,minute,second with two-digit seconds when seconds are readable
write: 6,59
